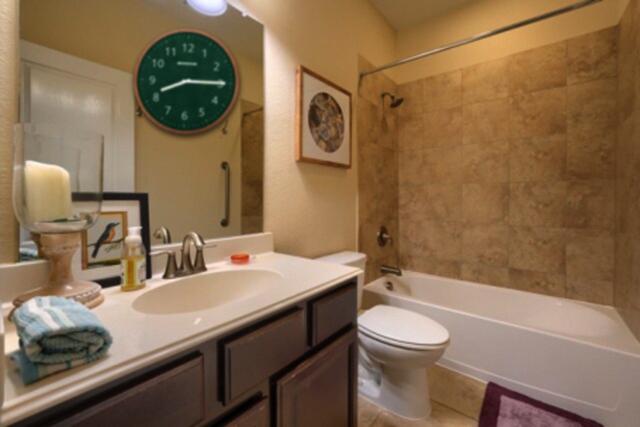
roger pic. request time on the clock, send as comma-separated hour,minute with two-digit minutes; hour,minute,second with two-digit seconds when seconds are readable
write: 8,15
